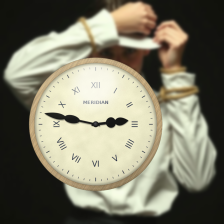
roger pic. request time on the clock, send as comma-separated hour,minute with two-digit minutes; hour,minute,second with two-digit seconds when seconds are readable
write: 2,47
